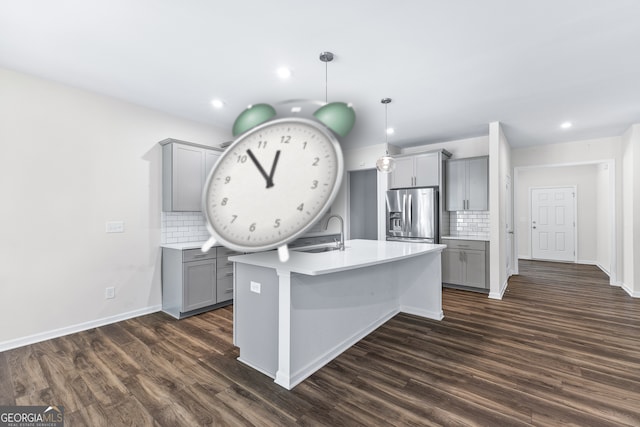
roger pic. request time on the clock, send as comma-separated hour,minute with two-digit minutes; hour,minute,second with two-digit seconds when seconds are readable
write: 11,52
